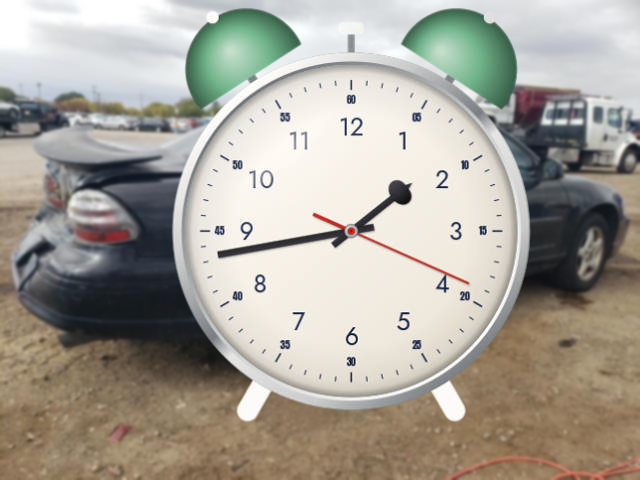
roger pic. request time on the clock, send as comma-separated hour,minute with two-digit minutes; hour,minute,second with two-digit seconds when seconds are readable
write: 1,43,19
